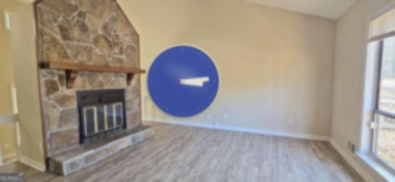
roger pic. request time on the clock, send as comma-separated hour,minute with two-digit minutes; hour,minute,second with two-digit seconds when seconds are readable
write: 3,14
